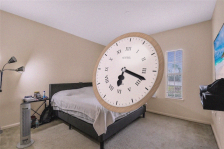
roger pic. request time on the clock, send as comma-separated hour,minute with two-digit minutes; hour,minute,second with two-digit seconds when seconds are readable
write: 6,18
